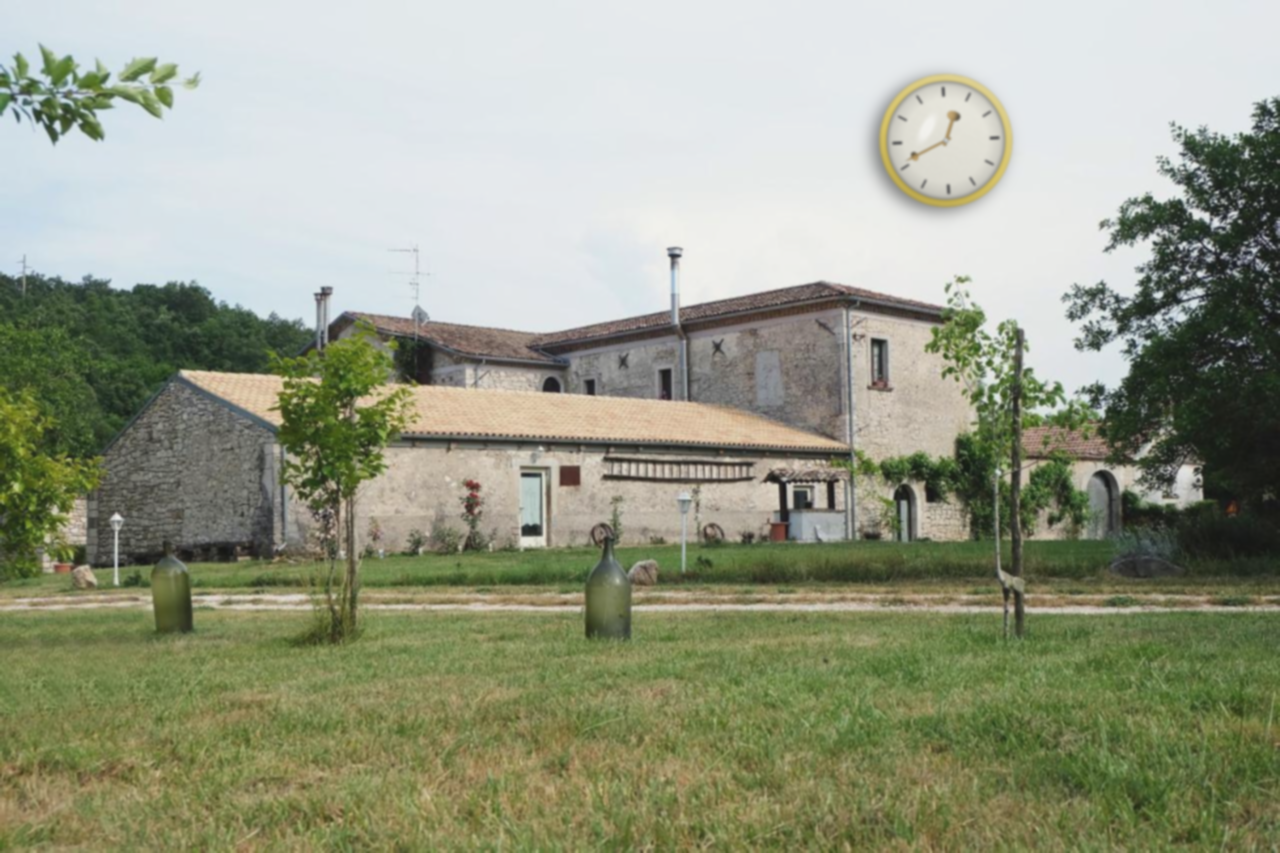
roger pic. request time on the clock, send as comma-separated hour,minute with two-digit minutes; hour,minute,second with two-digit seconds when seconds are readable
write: 12,41
